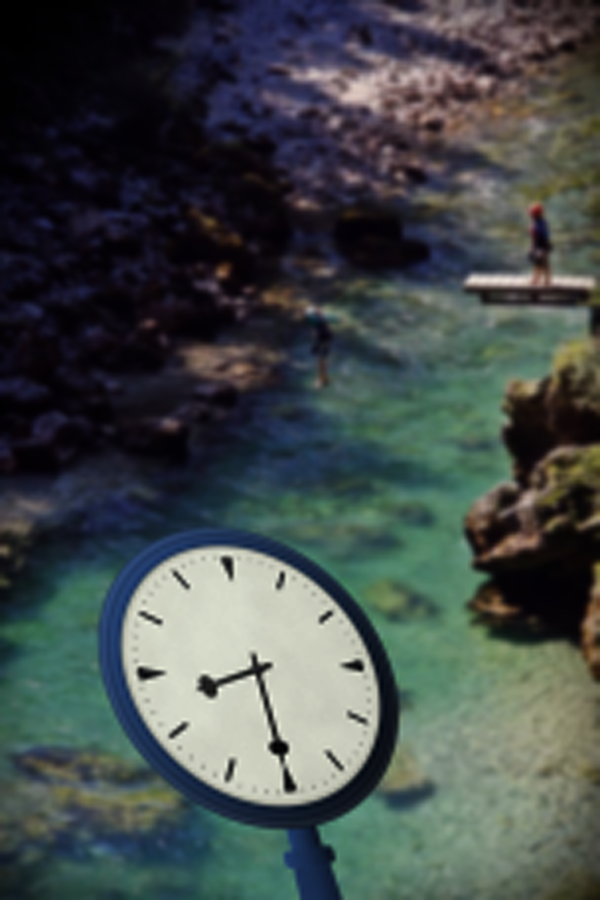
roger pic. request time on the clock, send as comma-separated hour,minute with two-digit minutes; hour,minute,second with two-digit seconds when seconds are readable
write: 8,30
